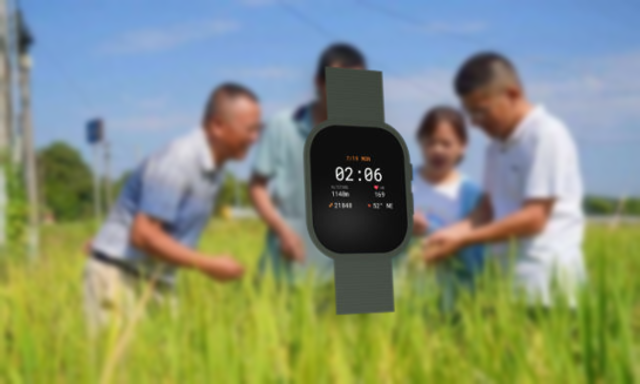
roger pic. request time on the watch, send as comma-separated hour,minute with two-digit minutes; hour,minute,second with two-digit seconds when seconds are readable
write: 2,06
